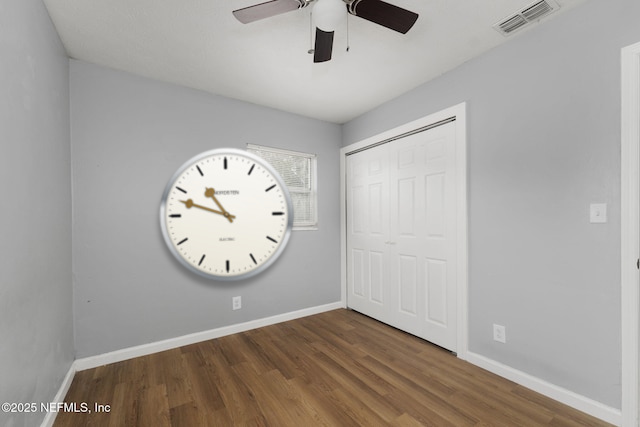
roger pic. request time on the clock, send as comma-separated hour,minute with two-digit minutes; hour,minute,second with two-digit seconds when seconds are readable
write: 10,48
